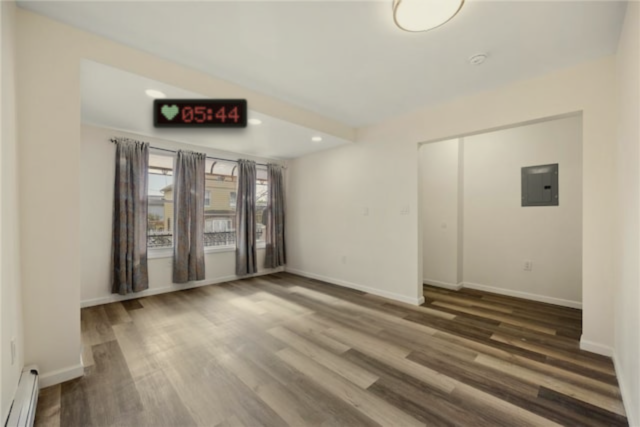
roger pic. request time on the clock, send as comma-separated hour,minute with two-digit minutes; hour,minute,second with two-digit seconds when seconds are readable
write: 5,44
